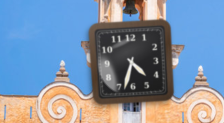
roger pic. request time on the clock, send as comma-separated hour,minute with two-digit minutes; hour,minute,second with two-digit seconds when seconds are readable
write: 4,33
